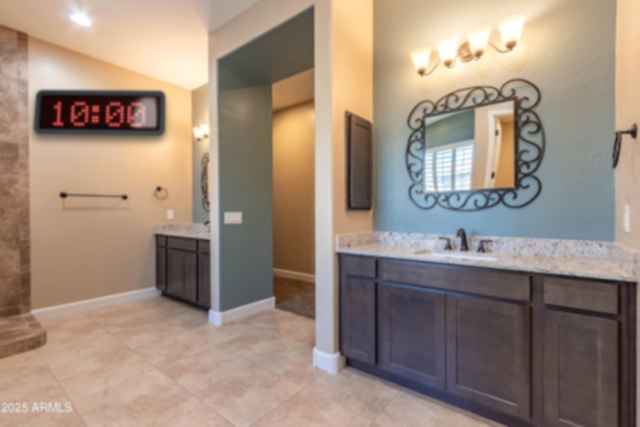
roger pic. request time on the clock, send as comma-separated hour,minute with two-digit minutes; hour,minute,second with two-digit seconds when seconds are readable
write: 10,00
